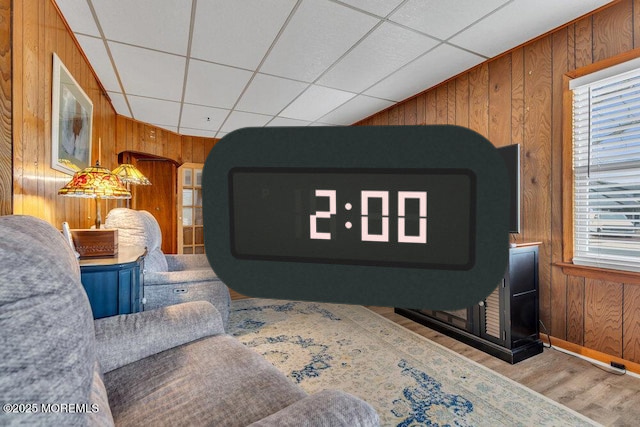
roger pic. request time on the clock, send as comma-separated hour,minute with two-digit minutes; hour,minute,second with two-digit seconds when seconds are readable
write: 2,00
